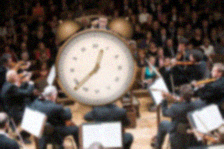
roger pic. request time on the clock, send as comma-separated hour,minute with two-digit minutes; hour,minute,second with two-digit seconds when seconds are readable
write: 12,38
